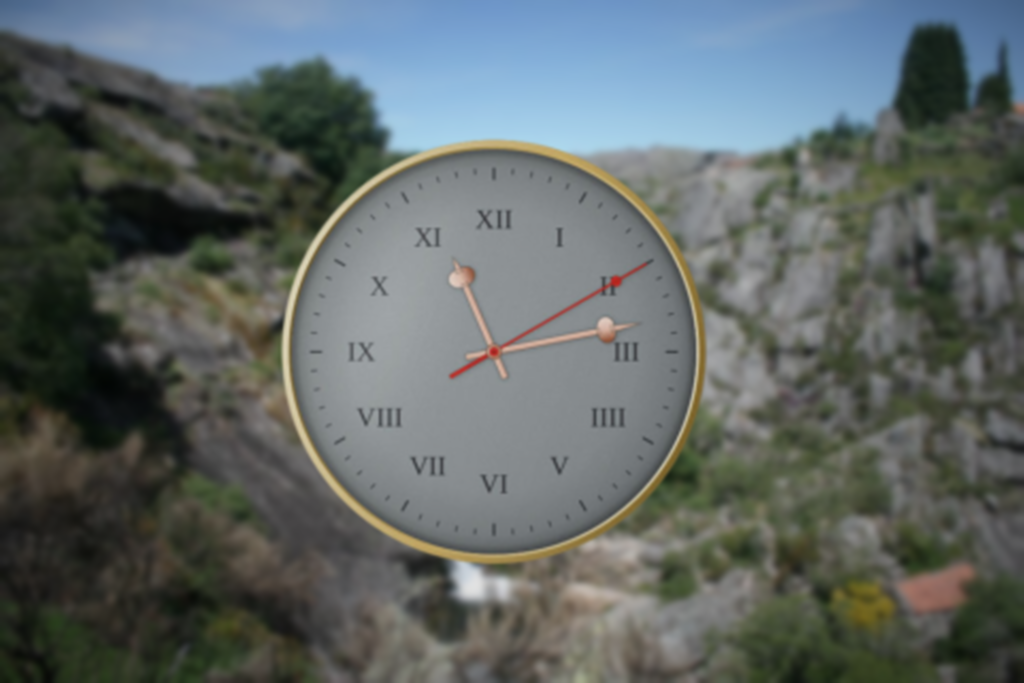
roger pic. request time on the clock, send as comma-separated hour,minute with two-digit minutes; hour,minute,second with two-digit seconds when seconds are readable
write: 11,13,10
